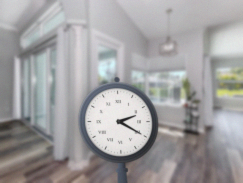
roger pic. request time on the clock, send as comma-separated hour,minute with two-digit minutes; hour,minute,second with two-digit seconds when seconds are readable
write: 2,20
